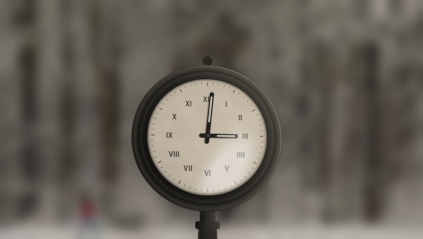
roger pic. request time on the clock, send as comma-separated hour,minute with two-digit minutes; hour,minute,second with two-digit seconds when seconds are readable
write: 3,01
